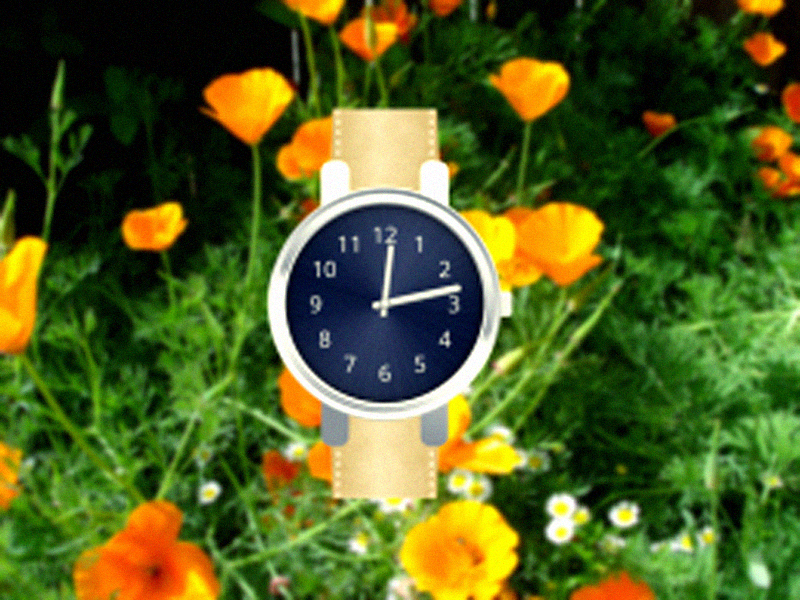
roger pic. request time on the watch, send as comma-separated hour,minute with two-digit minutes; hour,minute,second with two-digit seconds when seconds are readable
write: 12,13
